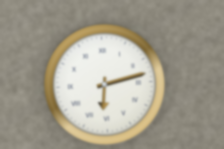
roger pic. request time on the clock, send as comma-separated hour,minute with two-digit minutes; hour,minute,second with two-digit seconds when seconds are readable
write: 6,13
